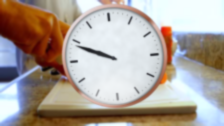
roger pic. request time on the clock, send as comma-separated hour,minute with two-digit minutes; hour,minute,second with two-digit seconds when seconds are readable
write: 9,49
